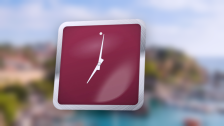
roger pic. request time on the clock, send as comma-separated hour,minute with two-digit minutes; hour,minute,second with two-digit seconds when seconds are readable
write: 7,01
